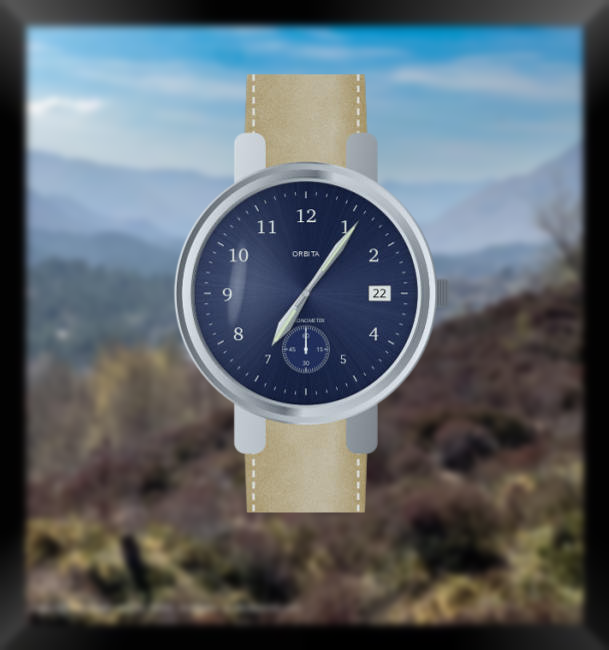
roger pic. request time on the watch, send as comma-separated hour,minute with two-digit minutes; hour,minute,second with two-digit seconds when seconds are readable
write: 7,06
